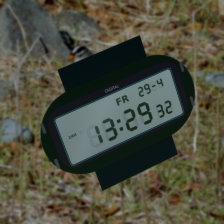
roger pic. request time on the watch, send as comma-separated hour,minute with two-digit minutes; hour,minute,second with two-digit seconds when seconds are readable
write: 13,29,32
